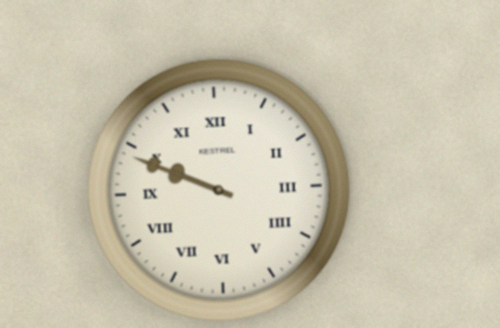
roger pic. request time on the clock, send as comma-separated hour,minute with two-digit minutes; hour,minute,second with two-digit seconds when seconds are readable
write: 9,49
